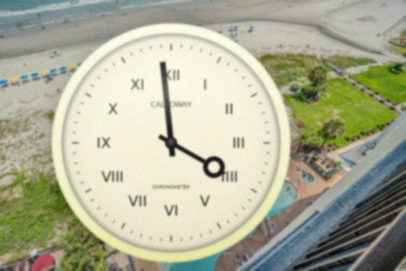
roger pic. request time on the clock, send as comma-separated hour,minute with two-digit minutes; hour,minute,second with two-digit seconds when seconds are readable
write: 3,59
